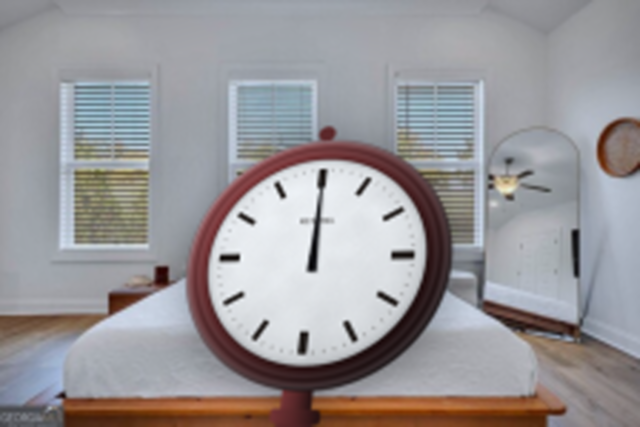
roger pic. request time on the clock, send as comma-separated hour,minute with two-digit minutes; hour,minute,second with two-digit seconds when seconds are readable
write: 12,00
